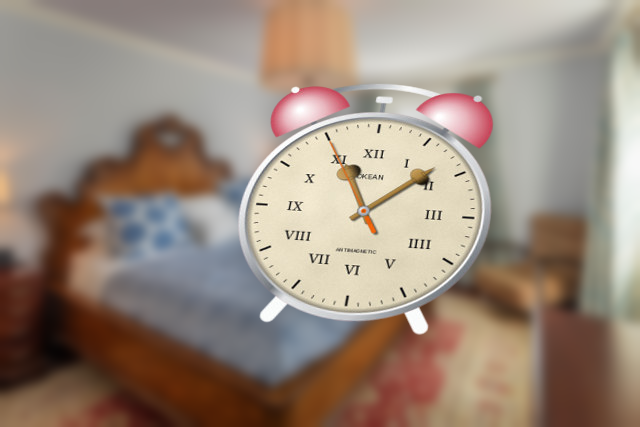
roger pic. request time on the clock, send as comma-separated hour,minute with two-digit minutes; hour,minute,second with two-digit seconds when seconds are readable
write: 11,07,55
